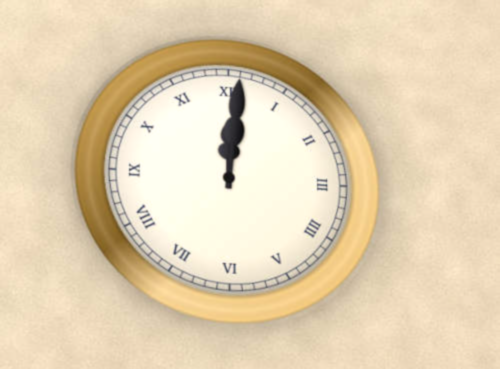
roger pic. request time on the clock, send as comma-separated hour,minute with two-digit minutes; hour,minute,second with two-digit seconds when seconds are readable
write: 12,01
